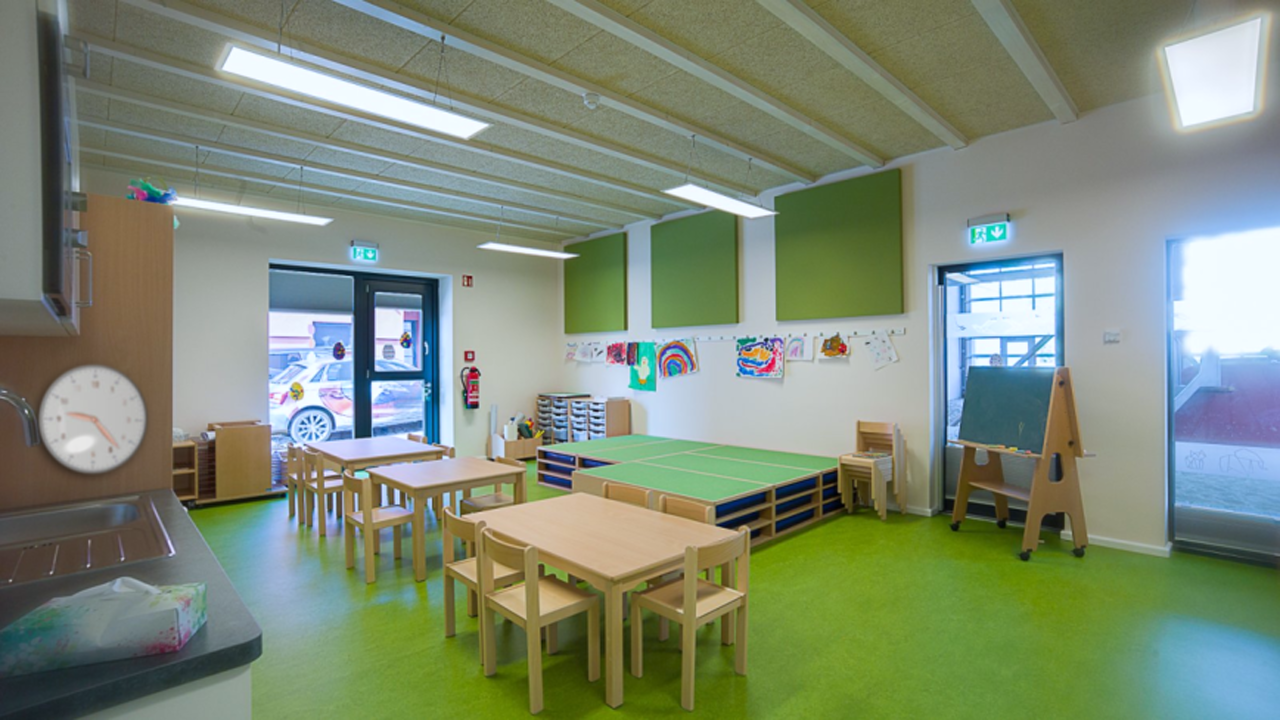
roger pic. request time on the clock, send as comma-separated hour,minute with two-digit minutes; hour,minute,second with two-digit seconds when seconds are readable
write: 9,23
